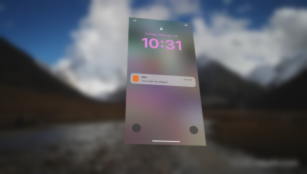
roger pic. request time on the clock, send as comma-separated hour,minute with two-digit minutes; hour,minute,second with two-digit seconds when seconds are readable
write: 10,31
